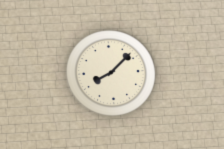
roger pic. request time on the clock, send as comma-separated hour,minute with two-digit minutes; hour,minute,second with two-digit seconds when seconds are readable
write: 8,08
